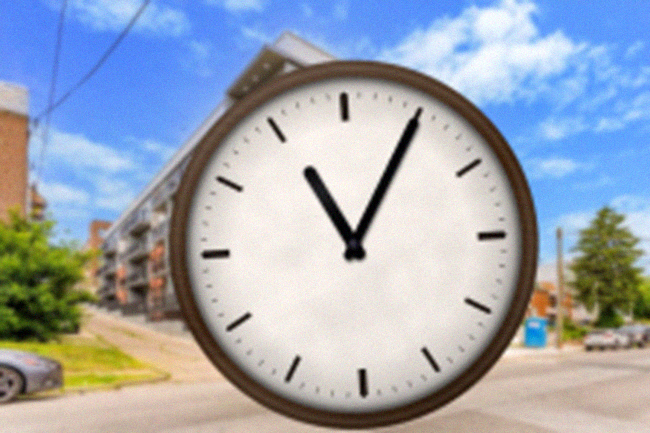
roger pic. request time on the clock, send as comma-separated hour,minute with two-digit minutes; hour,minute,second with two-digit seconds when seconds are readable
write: 11,05
